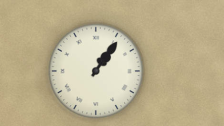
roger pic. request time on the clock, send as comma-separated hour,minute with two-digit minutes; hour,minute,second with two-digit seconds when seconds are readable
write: 1,06
